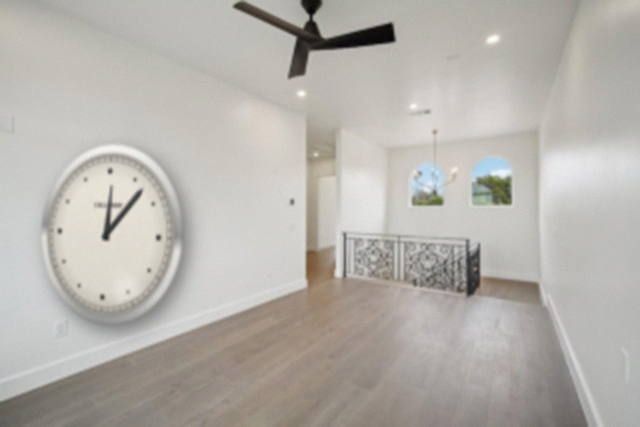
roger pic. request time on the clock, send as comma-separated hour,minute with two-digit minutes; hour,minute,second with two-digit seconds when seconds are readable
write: 12,07
